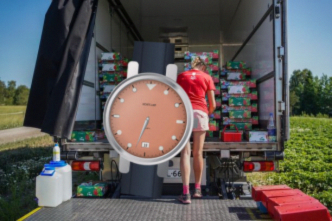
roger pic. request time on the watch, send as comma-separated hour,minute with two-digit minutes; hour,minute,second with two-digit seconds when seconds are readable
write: 6,33
